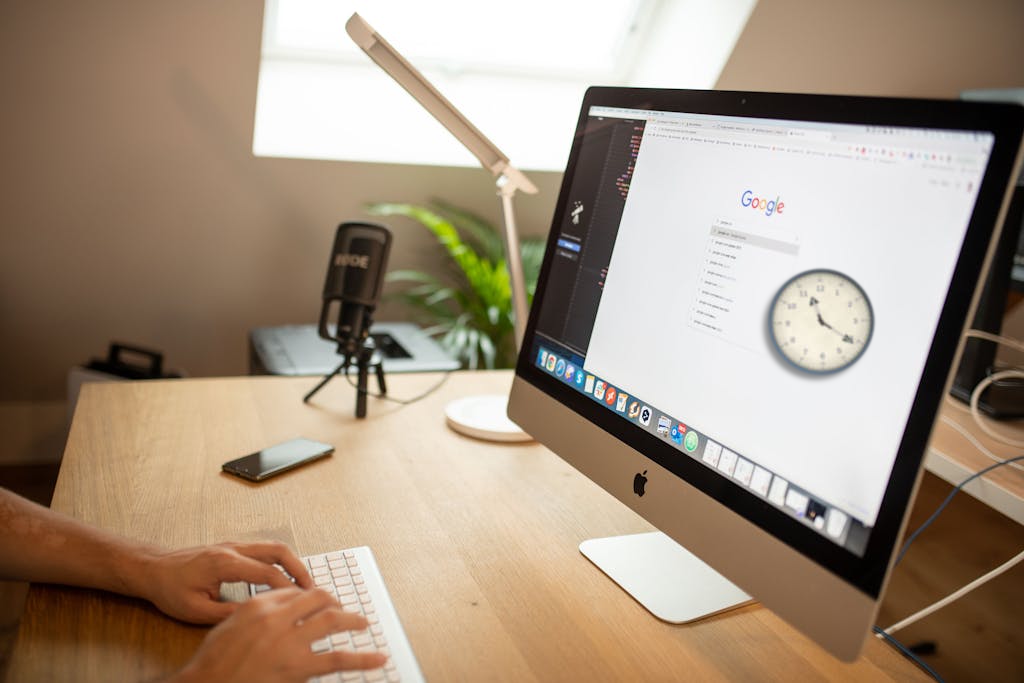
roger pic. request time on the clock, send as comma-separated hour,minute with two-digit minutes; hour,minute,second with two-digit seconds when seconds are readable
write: 11,21
